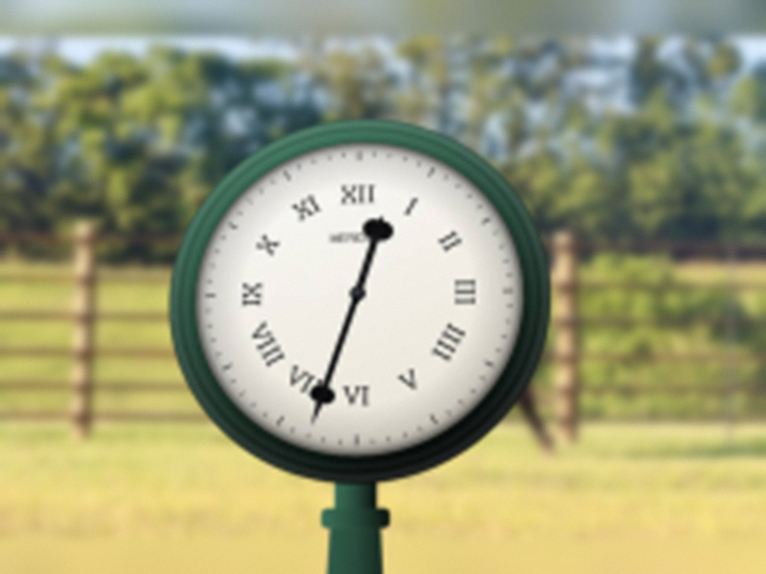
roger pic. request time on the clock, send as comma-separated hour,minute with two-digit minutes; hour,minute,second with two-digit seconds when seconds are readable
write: 12,33
